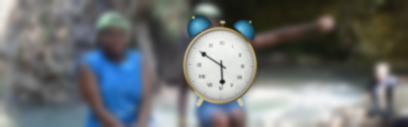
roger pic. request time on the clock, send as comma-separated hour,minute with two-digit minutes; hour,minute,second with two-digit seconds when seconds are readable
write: 5,50
